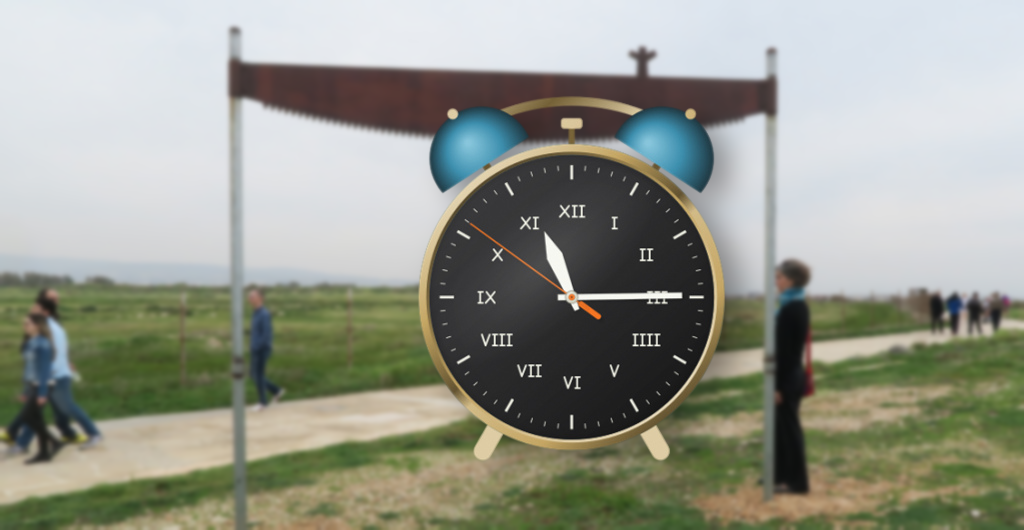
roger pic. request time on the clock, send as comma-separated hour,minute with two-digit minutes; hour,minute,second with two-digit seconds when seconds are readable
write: 11,14,51
